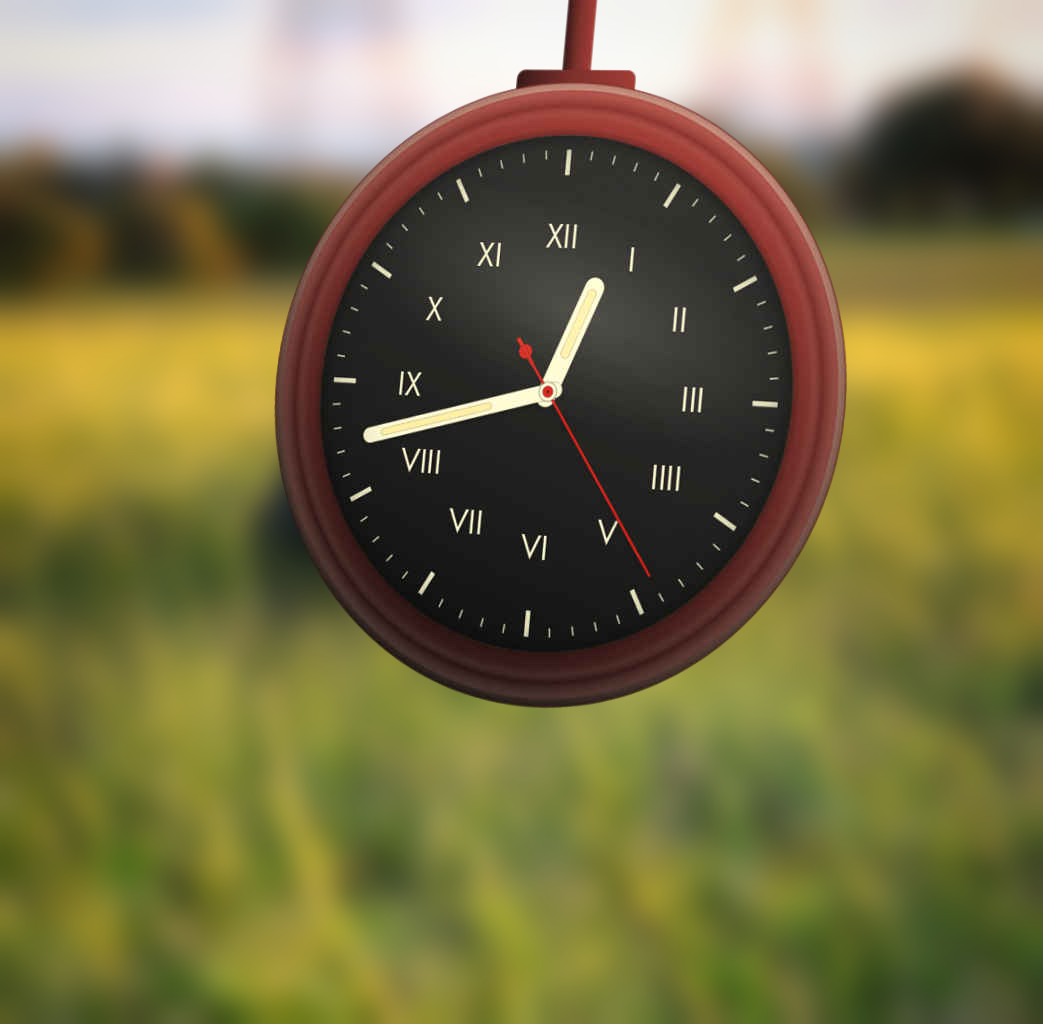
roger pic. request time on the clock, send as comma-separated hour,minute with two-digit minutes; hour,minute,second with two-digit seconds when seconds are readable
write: 12,42,24
